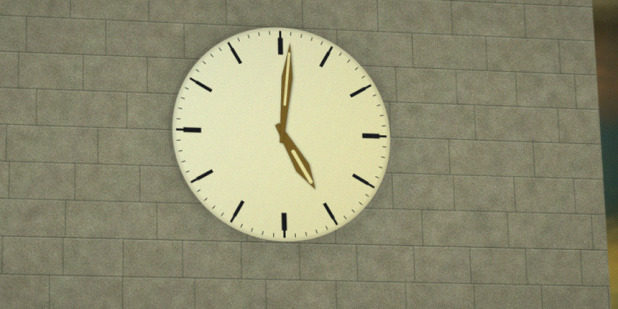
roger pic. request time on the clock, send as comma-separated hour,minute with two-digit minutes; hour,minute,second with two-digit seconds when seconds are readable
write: 5,01
